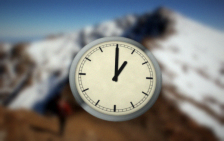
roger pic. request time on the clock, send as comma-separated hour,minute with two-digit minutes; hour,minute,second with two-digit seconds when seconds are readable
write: 1,00
